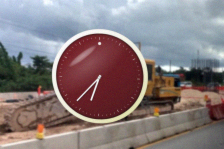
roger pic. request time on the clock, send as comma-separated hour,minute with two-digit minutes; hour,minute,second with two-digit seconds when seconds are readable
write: 6,37
